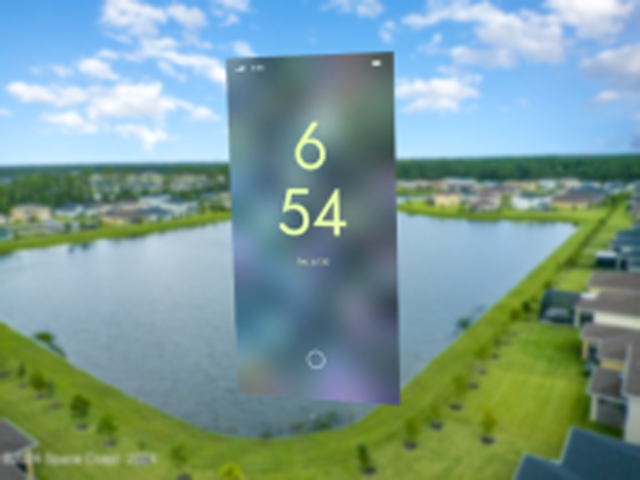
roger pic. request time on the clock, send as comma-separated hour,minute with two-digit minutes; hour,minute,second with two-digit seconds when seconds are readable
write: 6,54
